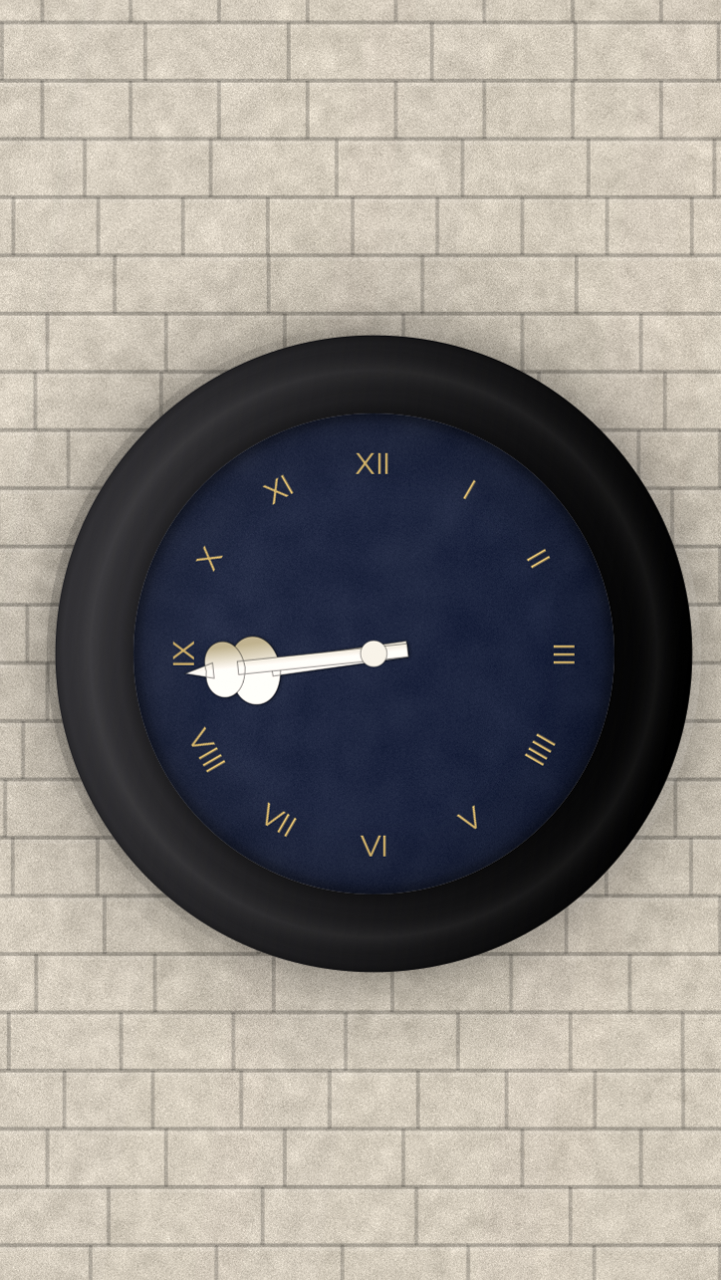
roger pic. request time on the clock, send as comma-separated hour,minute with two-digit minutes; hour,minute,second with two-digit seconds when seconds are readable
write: 8,44
